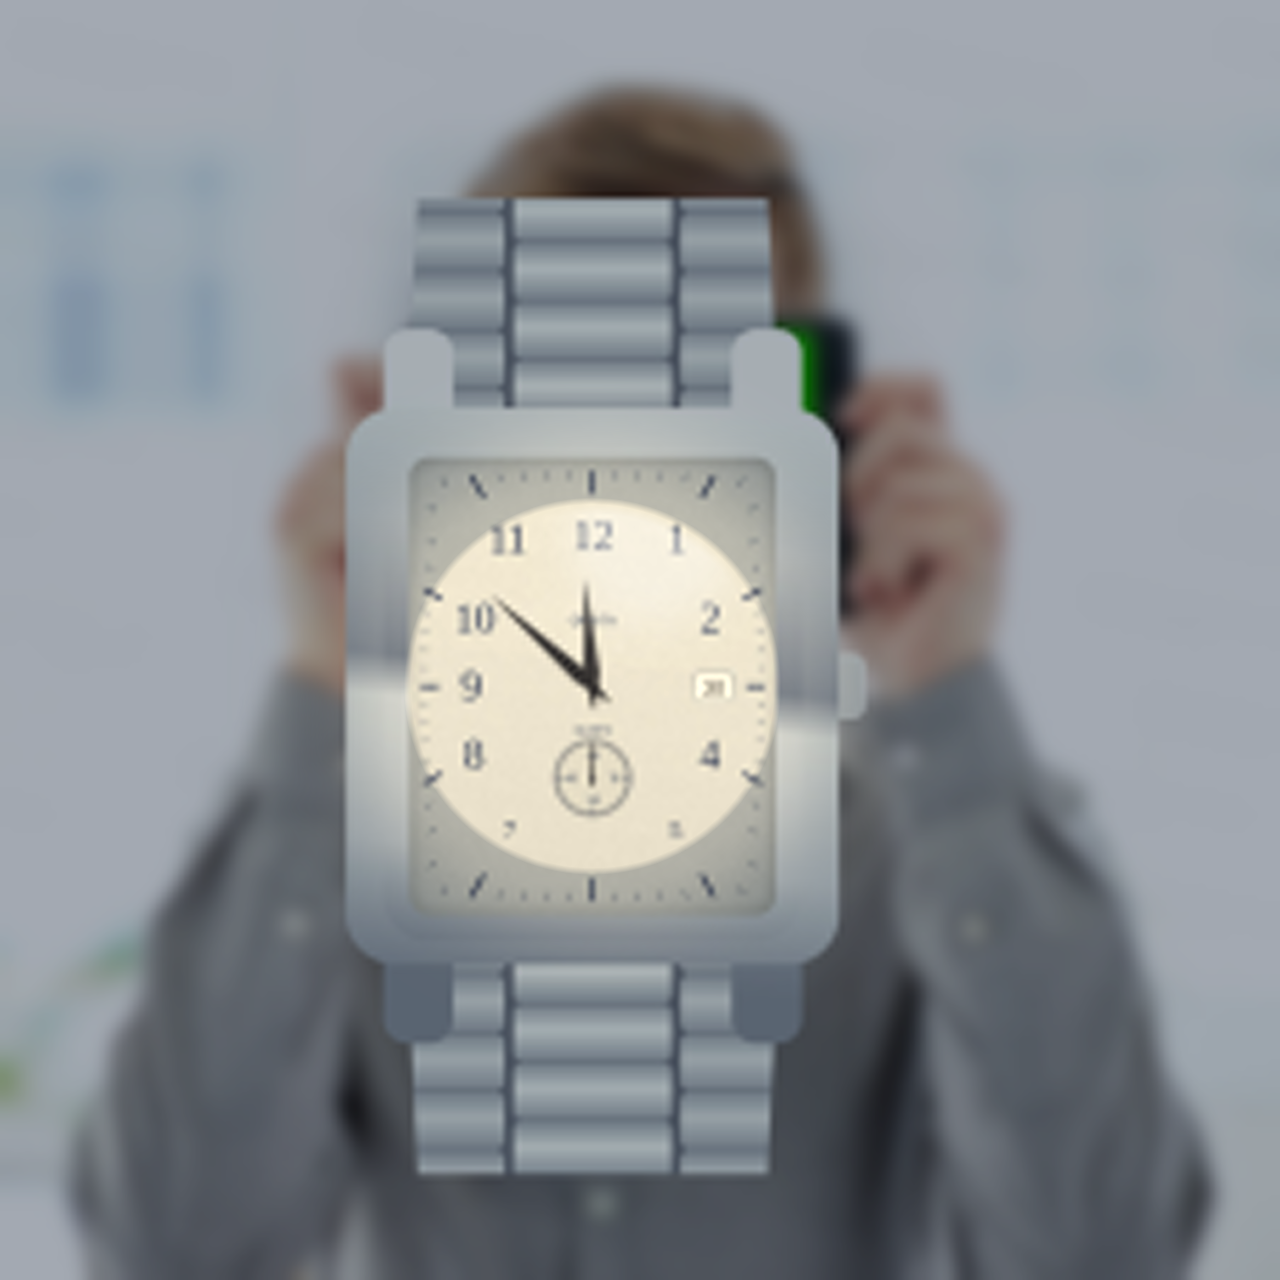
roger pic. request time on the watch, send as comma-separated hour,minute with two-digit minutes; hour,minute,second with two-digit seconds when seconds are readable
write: 11,52
